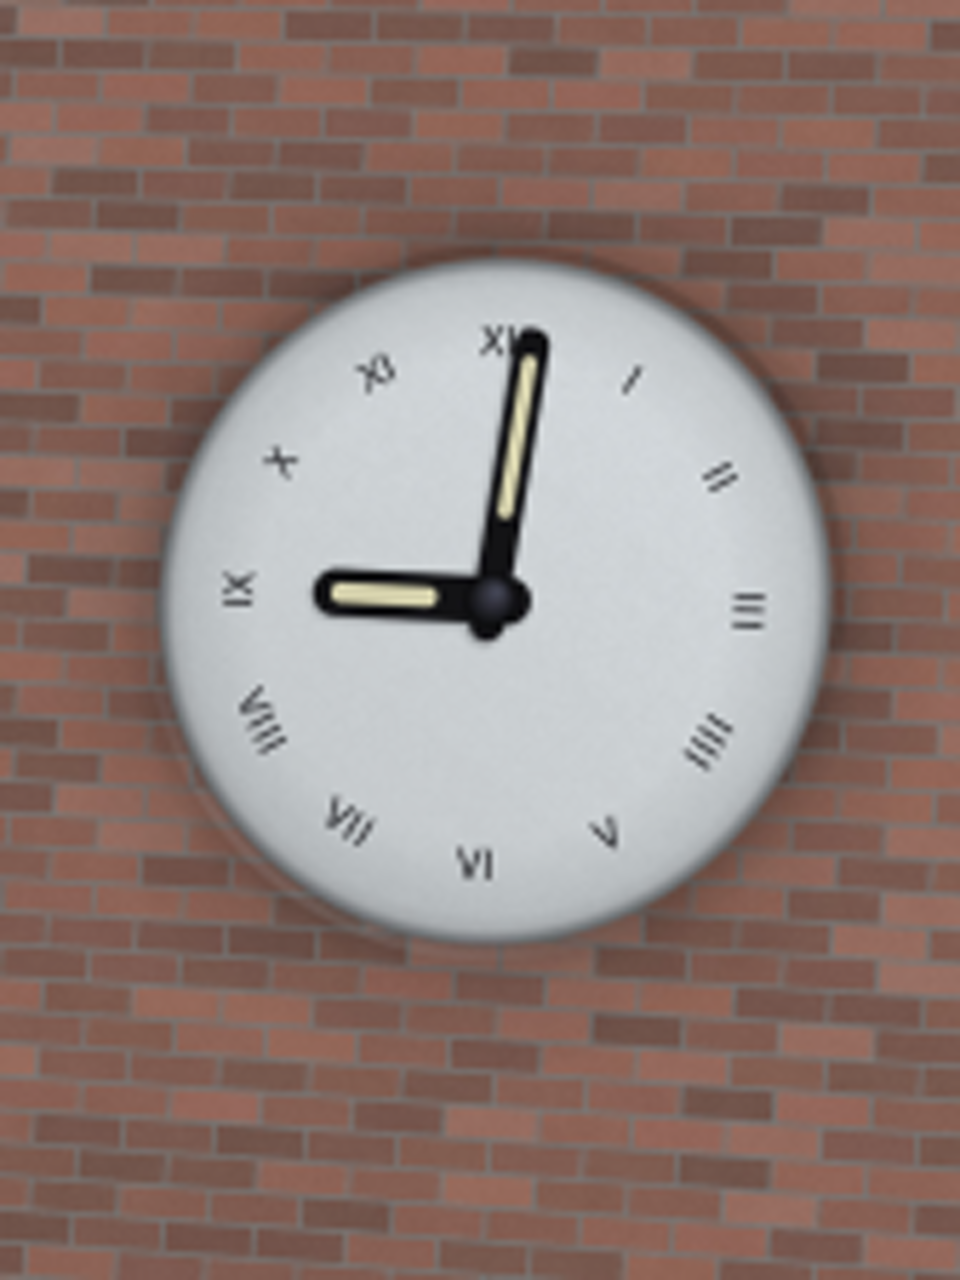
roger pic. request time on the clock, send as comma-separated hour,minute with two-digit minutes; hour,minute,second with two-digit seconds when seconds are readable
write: 9,01
